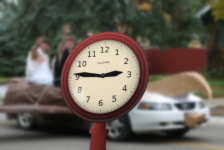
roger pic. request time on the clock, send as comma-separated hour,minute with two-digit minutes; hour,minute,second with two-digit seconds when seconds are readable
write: 2,46
